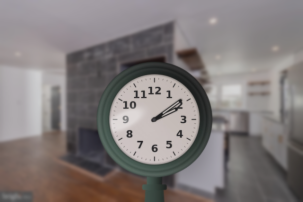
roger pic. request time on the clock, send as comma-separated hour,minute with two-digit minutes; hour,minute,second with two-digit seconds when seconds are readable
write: 2,09
